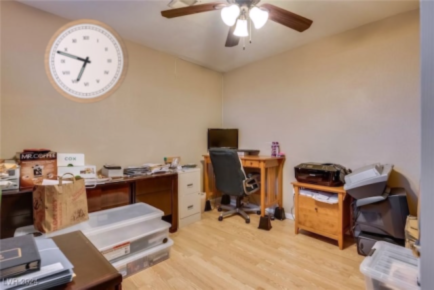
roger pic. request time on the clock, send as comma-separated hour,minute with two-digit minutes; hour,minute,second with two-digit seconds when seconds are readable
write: 6,48
